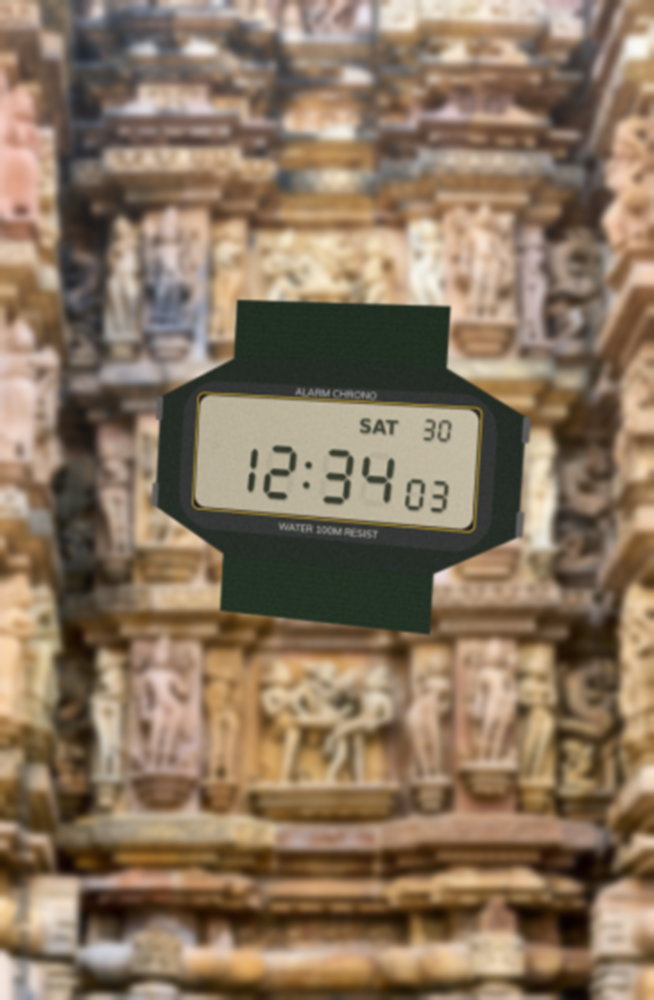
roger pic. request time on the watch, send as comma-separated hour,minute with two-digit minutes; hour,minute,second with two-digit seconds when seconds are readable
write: 12,34,03
